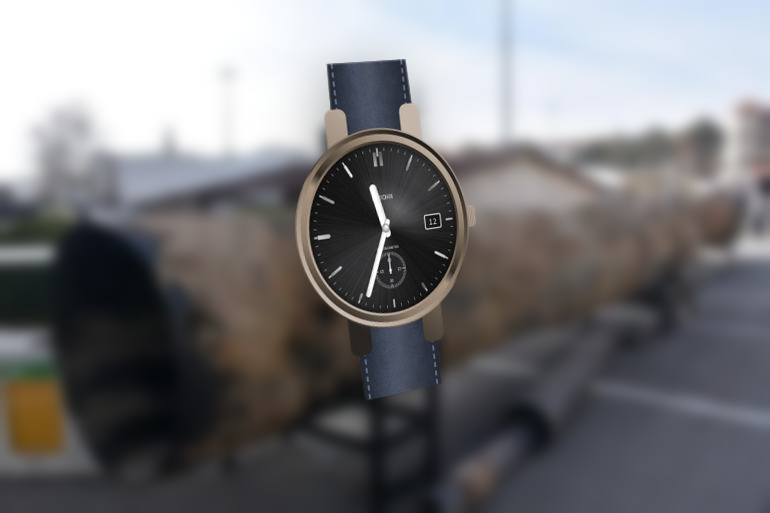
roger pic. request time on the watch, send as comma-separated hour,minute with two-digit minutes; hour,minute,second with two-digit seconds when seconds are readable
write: 11,34
